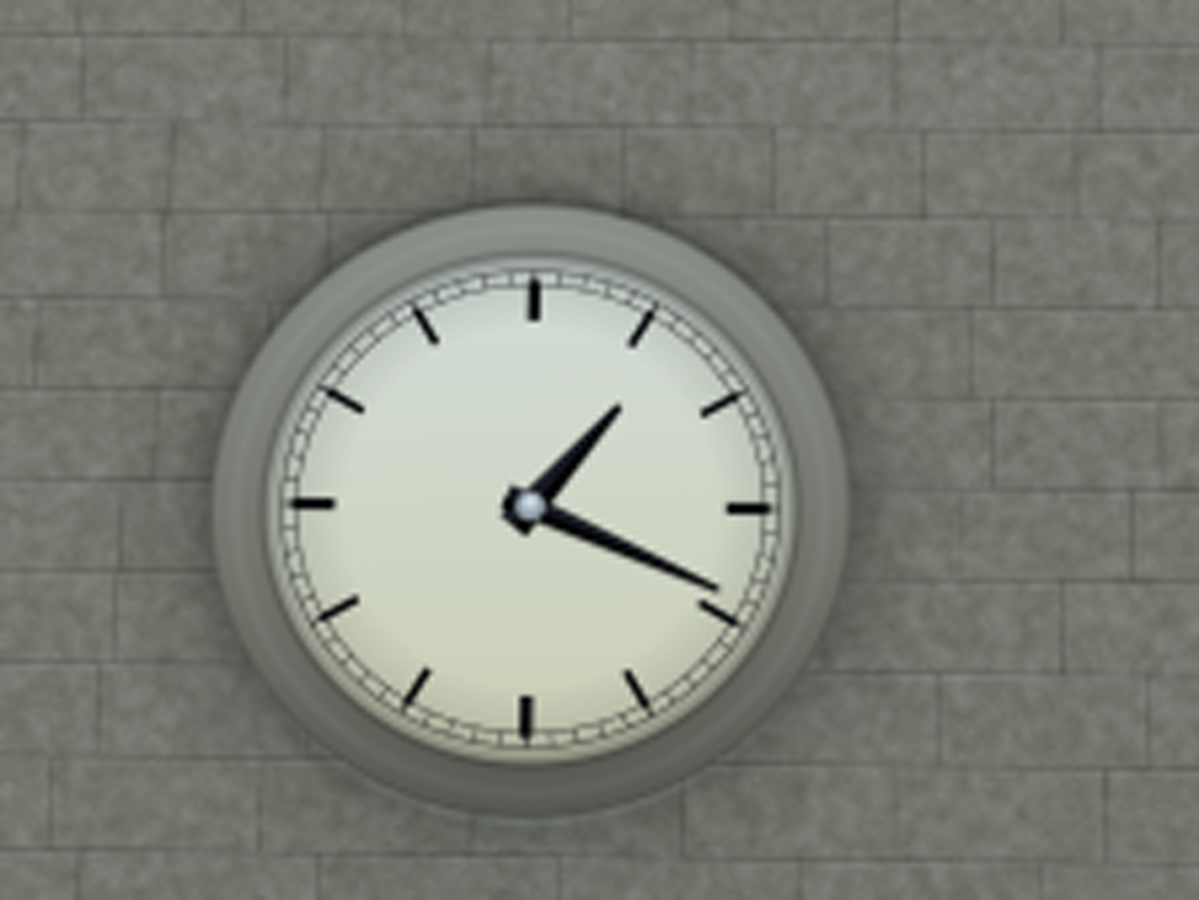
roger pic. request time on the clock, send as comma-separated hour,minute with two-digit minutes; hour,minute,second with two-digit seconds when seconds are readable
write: 1,19
